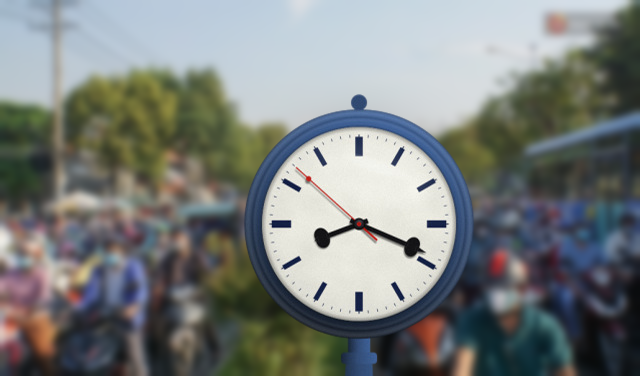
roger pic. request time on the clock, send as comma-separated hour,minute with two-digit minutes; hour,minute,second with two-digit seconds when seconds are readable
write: 8,18,52
